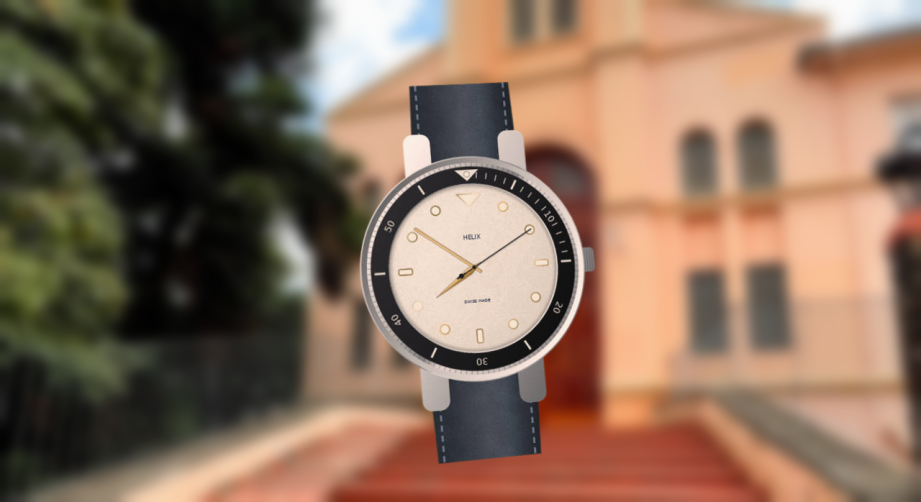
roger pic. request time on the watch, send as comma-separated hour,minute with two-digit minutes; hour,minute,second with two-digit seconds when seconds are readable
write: 7,51,10
